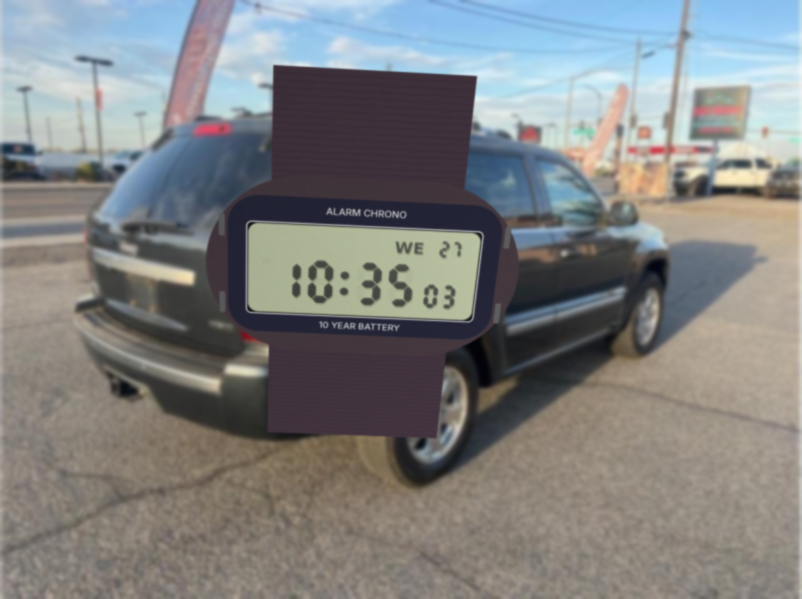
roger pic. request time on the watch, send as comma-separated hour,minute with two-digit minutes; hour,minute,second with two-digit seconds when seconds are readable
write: 10,35,03
